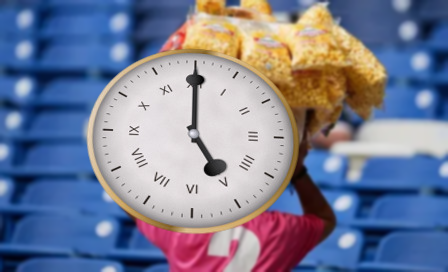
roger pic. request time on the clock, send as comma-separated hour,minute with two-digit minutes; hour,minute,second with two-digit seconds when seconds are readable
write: 5,00
